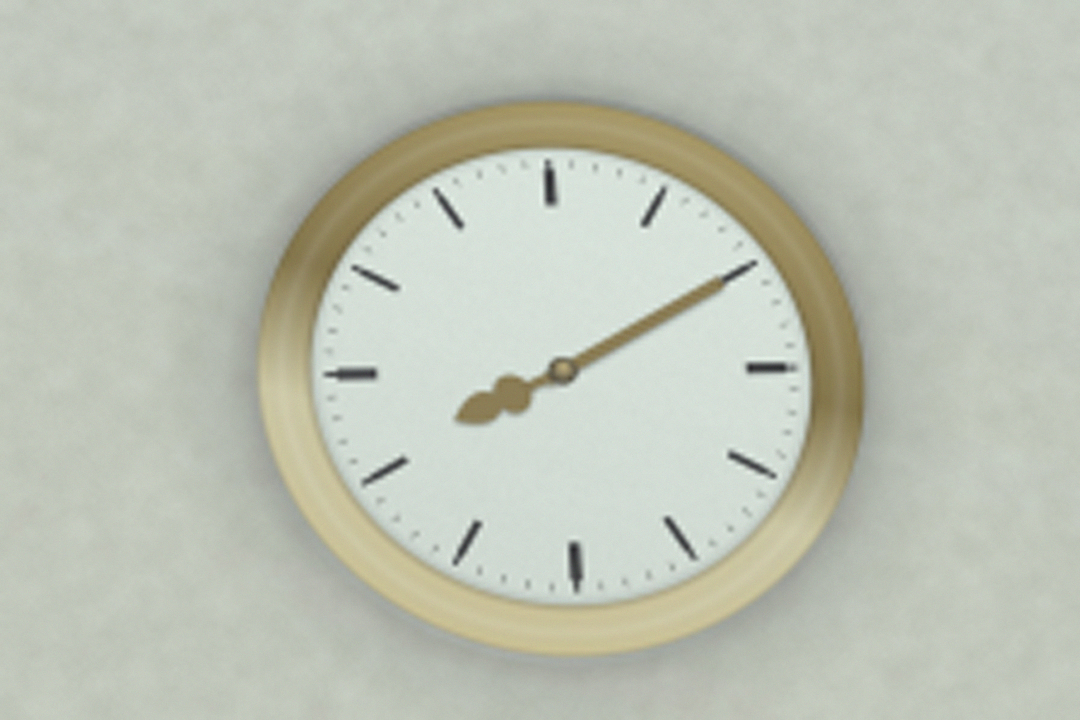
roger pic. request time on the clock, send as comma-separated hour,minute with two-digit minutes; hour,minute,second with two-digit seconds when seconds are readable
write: 8,10
